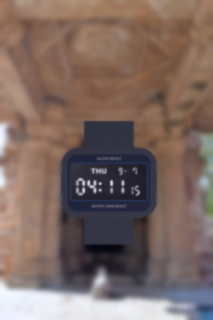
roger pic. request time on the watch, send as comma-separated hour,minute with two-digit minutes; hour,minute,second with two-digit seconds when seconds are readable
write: 4,11
